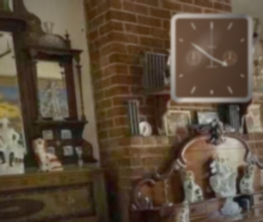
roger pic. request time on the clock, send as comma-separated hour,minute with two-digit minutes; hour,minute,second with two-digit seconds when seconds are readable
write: 3,51
